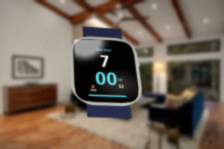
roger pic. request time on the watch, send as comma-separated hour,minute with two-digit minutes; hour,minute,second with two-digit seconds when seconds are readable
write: 7,00
